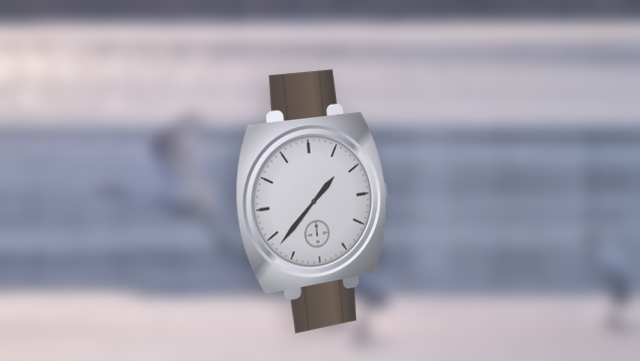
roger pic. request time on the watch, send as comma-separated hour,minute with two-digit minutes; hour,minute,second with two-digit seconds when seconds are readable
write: 1,38
